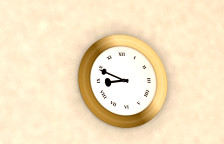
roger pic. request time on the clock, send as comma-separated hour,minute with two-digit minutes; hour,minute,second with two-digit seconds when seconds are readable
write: 8,49
